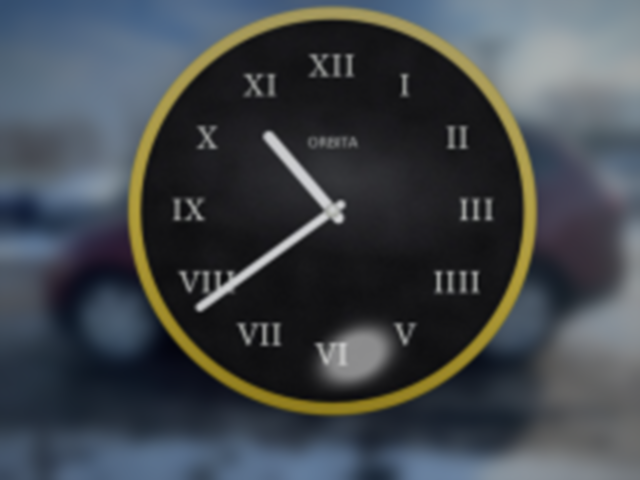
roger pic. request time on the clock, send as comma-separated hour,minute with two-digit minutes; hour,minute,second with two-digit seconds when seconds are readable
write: 10,39
